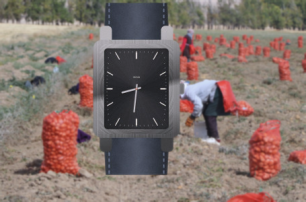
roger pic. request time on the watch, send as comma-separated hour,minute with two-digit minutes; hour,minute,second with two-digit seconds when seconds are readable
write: 8,31
